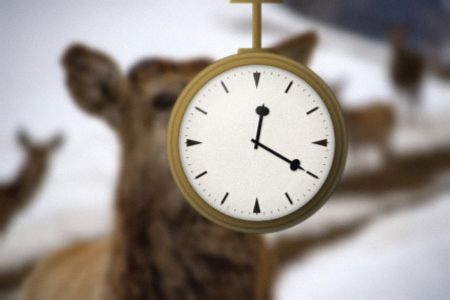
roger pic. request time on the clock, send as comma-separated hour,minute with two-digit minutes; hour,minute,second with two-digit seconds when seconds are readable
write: 12,20
